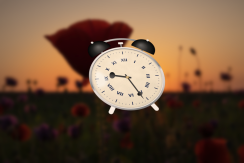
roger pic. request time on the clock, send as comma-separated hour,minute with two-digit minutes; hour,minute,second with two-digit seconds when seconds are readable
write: 9,26
